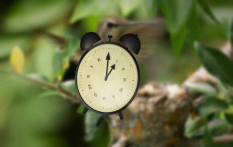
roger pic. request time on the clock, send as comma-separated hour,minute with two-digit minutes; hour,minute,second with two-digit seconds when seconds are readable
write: 1,00
